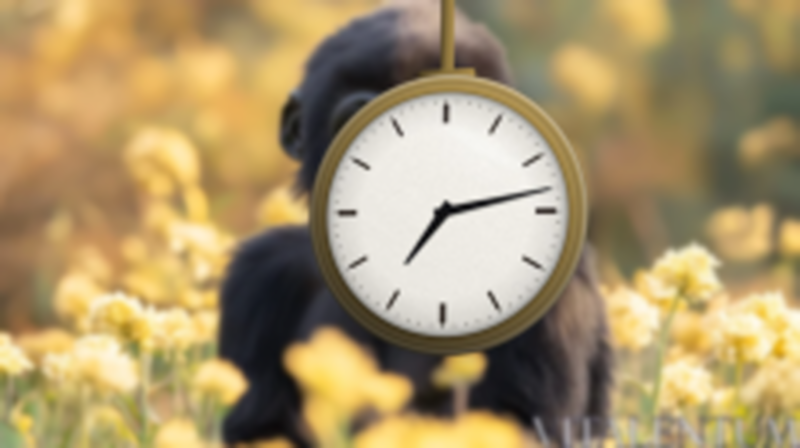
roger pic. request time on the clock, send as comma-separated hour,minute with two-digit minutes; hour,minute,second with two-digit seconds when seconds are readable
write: 7,13
